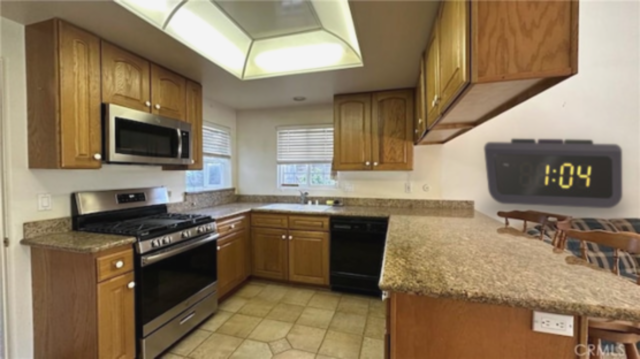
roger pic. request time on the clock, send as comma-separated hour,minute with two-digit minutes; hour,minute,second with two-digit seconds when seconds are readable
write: 1,04
